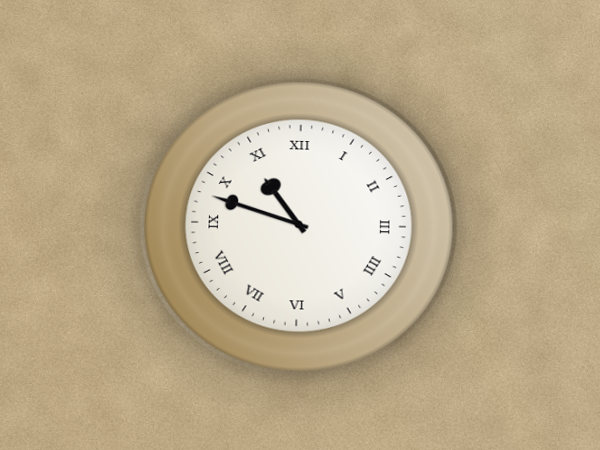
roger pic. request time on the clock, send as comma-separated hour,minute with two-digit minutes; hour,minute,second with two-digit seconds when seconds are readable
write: 10,48
